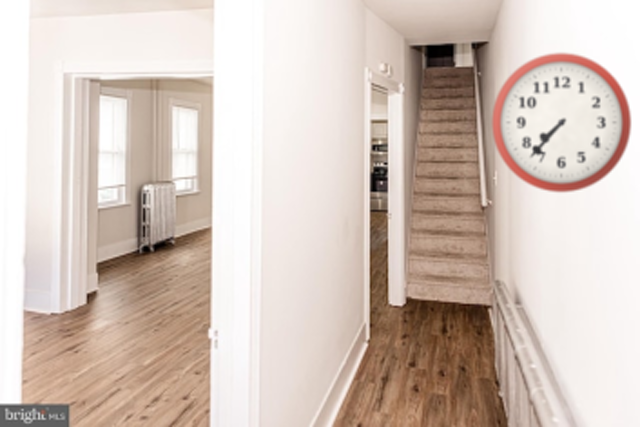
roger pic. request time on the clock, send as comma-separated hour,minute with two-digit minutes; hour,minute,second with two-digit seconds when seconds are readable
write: 7,37
